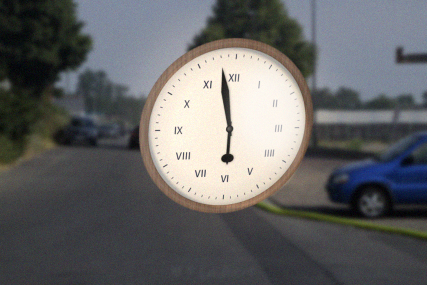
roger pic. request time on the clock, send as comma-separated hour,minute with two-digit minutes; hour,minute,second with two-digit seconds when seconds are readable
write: 5,58
